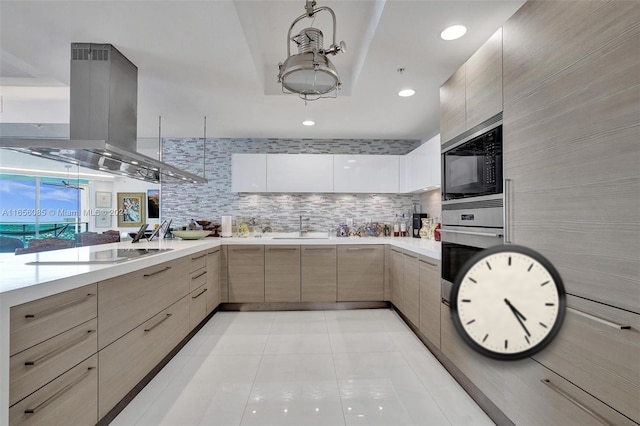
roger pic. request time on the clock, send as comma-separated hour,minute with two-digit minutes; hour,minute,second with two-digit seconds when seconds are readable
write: 4,24
